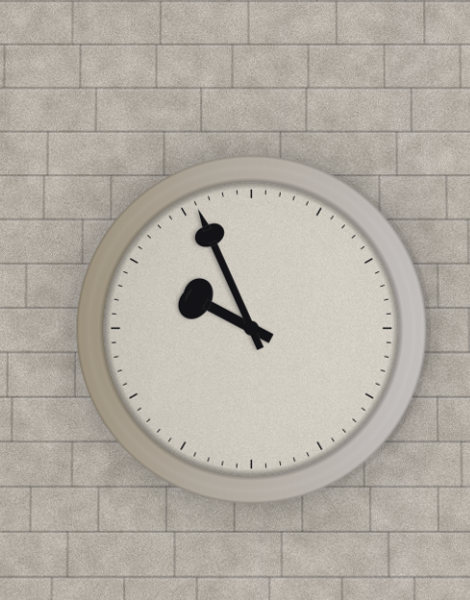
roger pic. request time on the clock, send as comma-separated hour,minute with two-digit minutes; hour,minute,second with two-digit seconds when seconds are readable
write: 9,56
